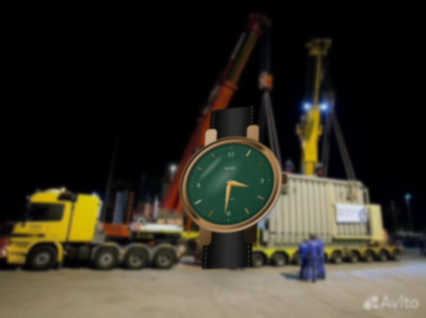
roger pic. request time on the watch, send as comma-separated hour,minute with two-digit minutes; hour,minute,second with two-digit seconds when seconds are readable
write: 3,31
